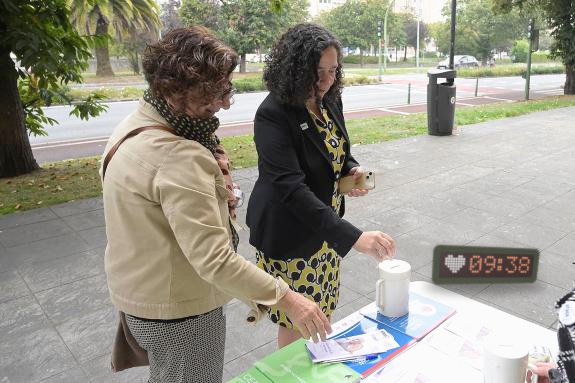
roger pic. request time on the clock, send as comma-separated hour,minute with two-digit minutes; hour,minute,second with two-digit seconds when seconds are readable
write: 9,38
